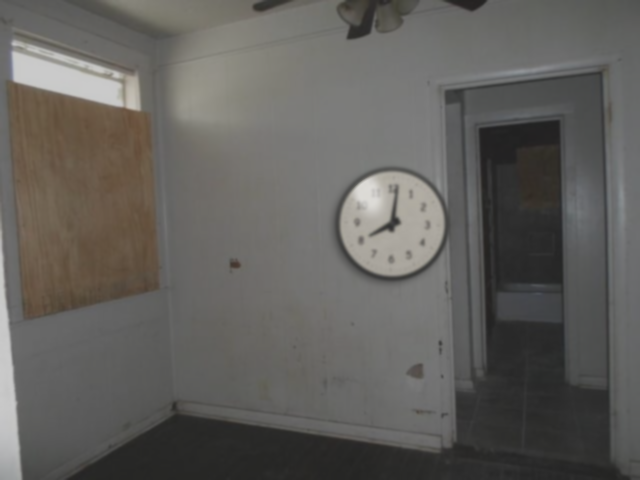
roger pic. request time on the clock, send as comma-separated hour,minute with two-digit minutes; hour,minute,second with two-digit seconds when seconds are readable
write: 8,01
